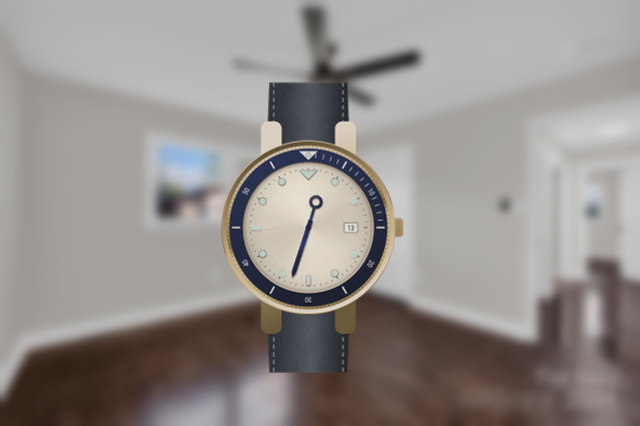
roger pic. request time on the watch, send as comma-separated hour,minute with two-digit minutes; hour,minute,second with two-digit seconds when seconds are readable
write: 12,33
